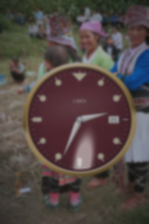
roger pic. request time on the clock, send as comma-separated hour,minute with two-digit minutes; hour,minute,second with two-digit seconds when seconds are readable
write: 2,34
